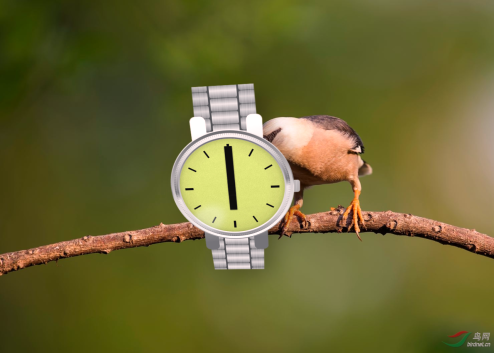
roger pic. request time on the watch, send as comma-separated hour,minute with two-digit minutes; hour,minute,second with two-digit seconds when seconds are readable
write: 6,00
